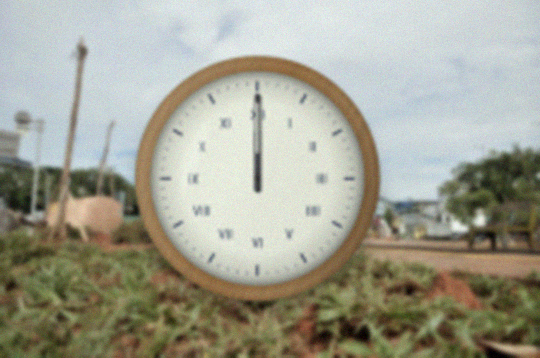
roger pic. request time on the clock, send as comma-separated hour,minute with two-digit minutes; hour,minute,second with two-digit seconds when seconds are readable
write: 12,00
